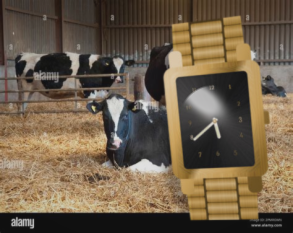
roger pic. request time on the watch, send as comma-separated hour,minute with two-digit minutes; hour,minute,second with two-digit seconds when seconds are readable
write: 5,39
